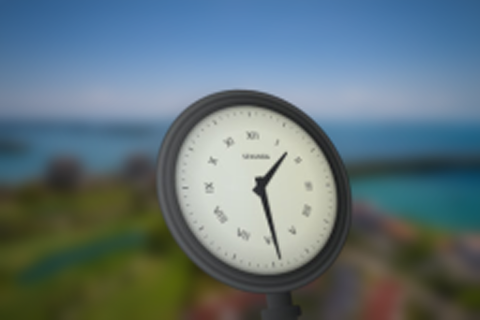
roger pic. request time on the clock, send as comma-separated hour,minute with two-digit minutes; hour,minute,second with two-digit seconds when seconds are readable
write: 1,29
